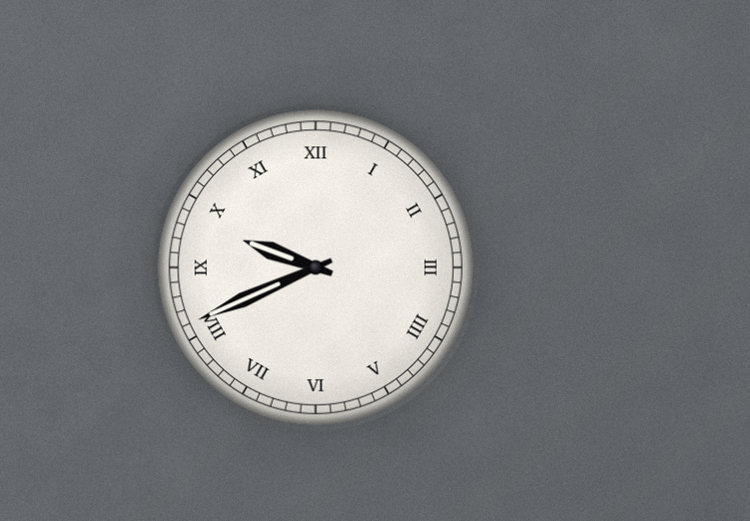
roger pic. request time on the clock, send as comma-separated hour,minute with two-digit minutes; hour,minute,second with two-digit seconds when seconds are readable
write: 9,41
